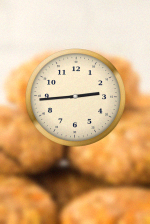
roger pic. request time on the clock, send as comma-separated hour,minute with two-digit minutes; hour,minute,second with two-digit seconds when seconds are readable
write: 2,44
